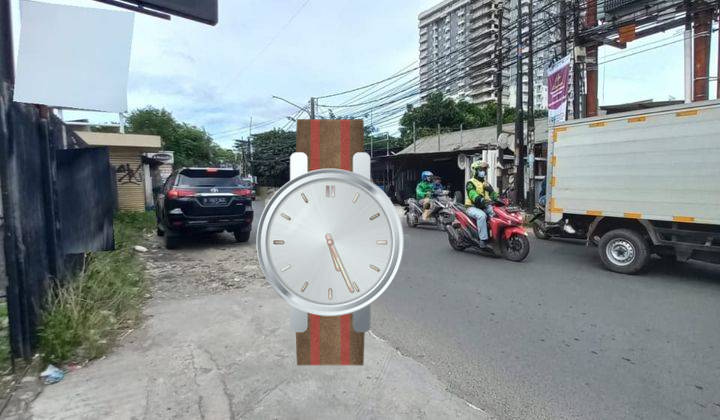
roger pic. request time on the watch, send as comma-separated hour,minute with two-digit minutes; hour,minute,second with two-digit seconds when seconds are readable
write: 5,26
